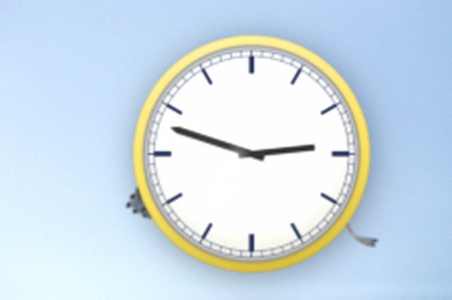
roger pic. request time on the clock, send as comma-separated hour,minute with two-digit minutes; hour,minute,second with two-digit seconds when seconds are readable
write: 2,48
